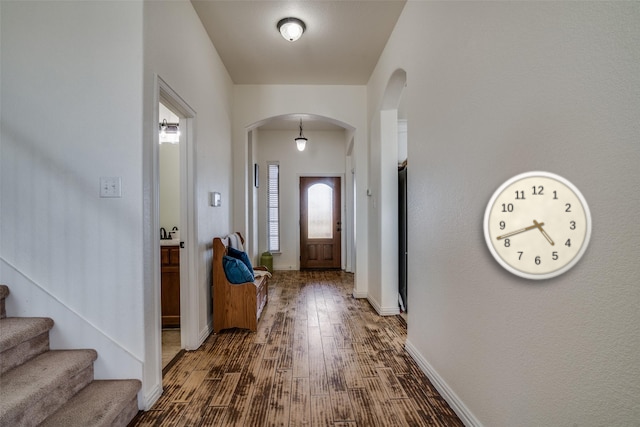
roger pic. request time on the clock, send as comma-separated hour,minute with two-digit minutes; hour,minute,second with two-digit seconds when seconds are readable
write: 4,42
